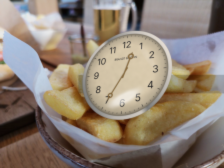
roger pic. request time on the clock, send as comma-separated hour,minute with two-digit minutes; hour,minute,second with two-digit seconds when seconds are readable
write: 12,35
